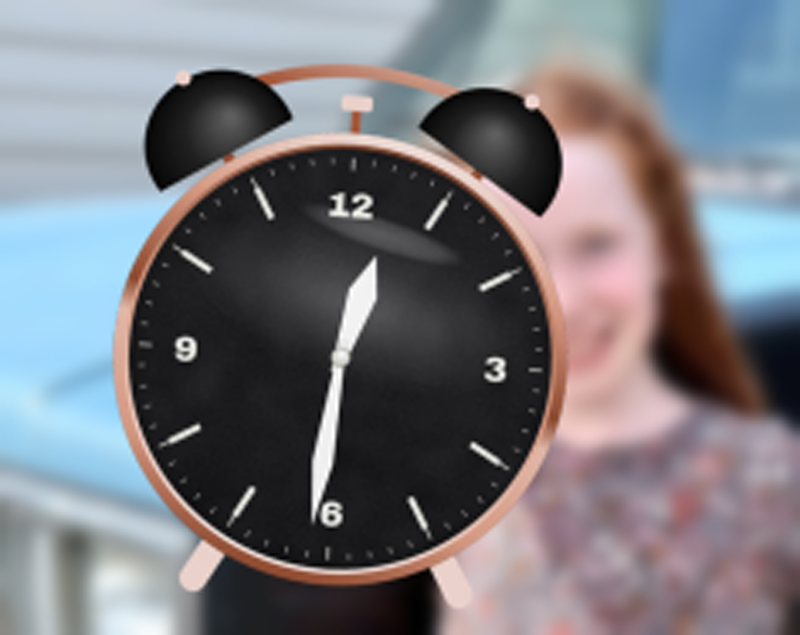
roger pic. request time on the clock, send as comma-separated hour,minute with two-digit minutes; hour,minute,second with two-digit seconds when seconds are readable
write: 12,31
